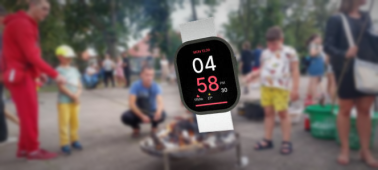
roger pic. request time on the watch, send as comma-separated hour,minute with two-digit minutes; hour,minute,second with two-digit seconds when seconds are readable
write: 4,58
